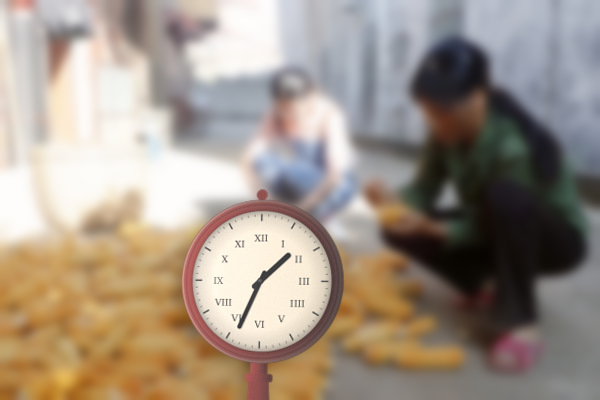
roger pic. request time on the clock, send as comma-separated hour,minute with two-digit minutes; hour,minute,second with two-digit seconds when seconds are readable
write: 1,34
